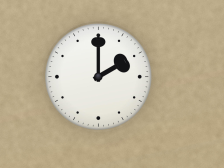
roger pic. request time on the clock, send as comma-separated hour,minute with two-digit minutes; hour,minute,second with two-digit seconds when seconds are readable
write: 2,00
